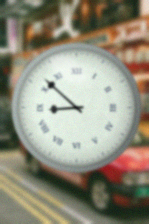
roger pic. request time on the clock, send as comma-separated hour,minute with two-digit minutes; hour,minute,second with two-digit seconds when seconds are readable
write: 8,52
